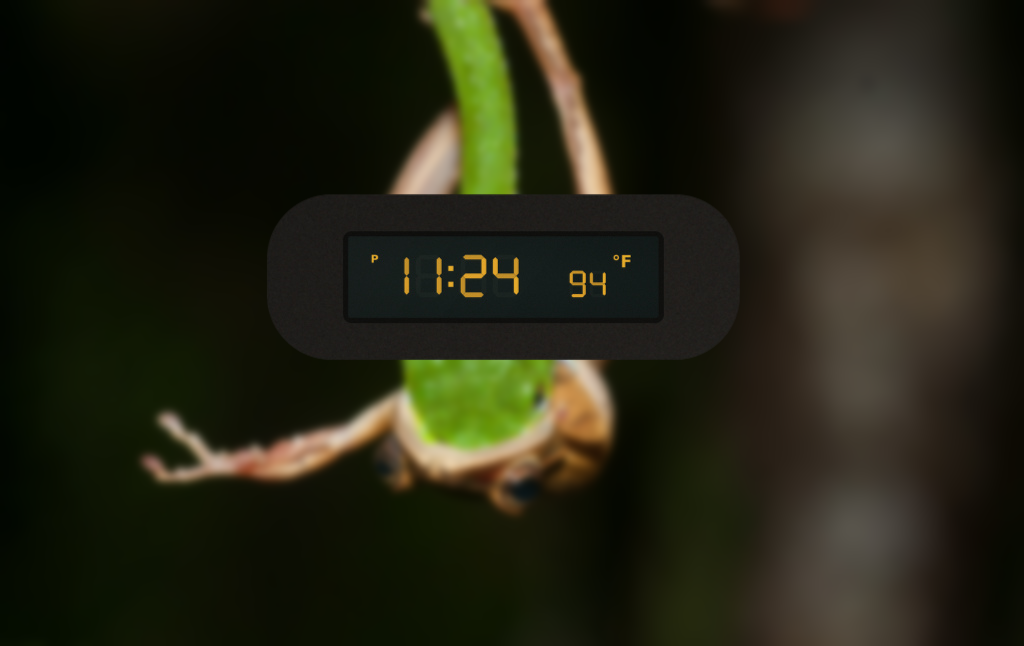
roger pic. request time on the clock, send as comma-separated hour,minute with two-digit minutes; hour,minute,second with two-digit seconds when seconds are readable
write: 11,24
